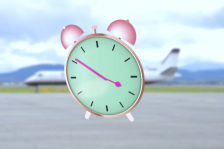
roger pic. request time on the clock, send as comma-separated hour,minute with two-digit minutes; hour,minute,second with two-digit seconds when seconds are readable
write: 3,51
